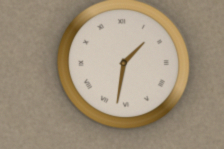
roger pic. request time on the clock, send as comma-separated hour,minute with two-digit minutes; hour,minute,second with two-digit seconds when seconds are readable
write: 1,32
